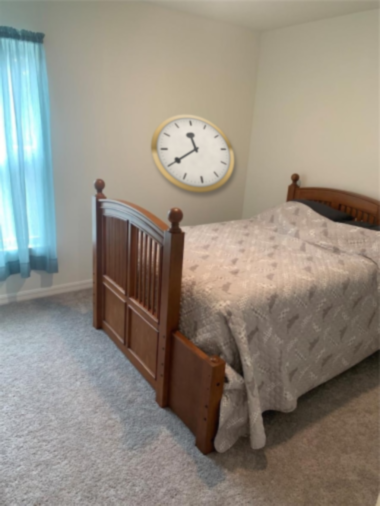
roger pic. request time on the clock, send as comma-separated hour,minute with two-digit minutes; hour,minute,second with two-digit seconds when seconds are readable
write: 11,40
